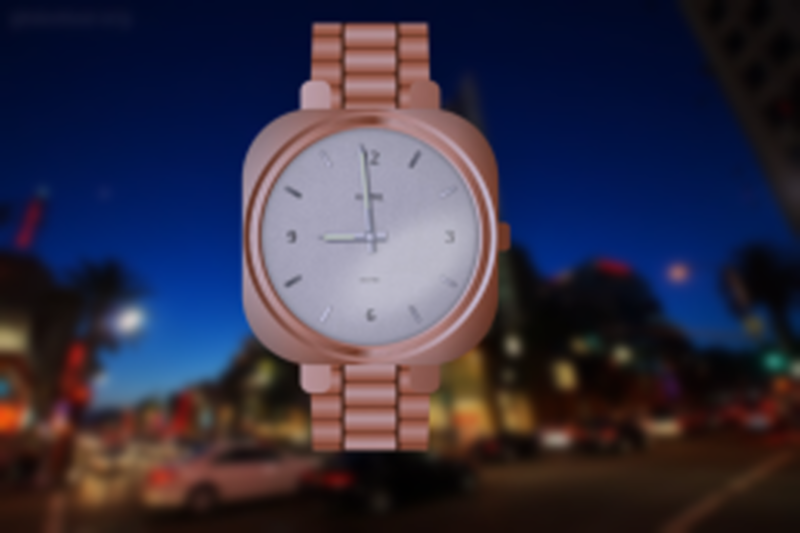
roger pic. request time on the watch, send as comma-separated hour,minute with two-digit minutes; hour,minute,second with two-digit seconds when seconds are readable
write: 8,59
